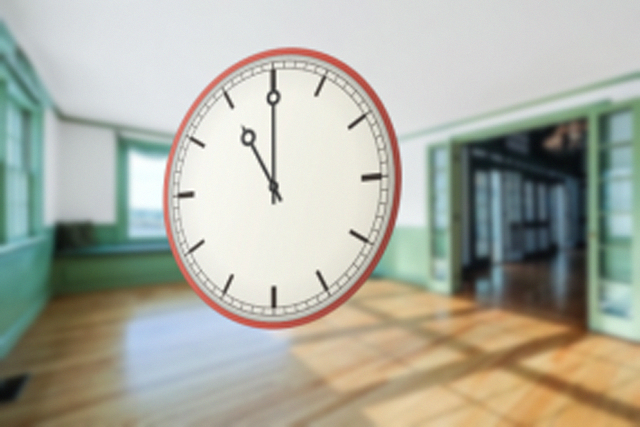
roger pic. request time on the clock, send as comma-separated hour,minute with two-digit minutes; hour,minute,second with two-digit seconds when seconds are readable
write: 11,00
